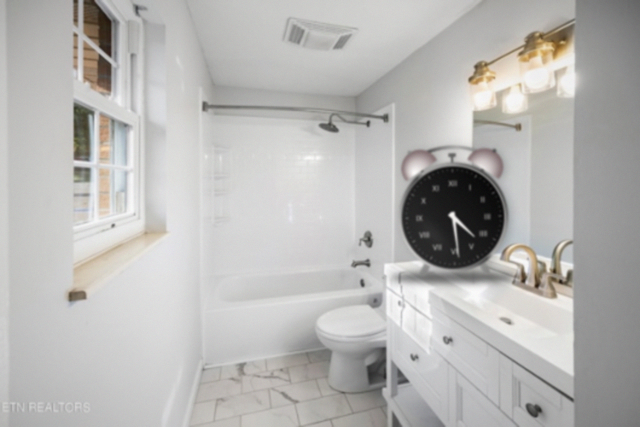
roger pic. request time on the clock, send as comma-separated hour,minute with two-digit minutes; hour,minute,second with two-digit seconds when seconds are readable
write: 4,29
